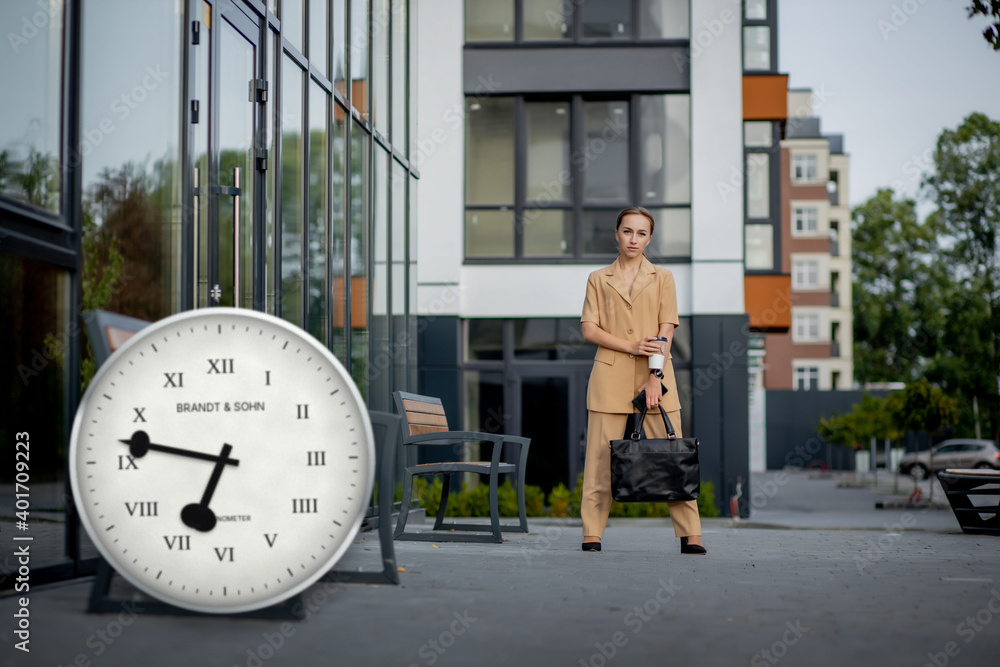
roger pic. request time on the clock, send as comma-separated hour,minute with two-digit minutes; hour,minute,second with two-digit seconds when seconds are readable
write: 6,47
